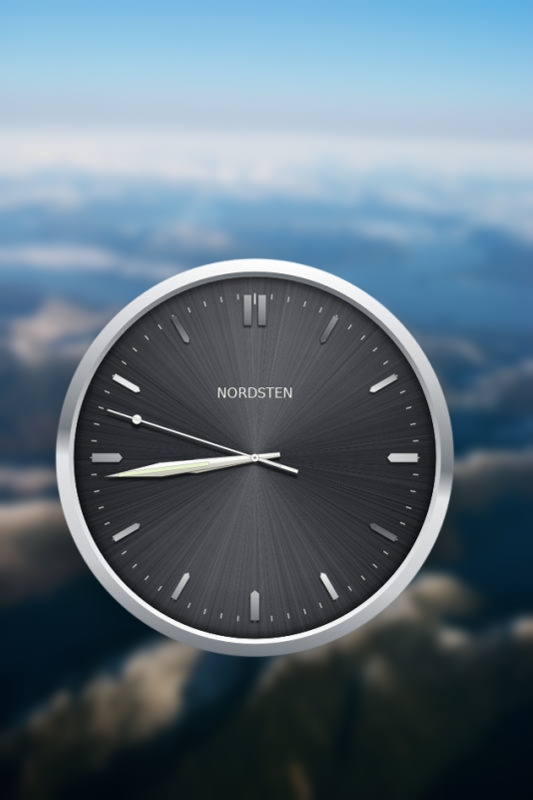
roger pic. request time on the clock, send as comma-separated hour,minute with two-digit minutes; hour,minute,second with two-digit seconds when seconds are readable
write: 8,43,48
